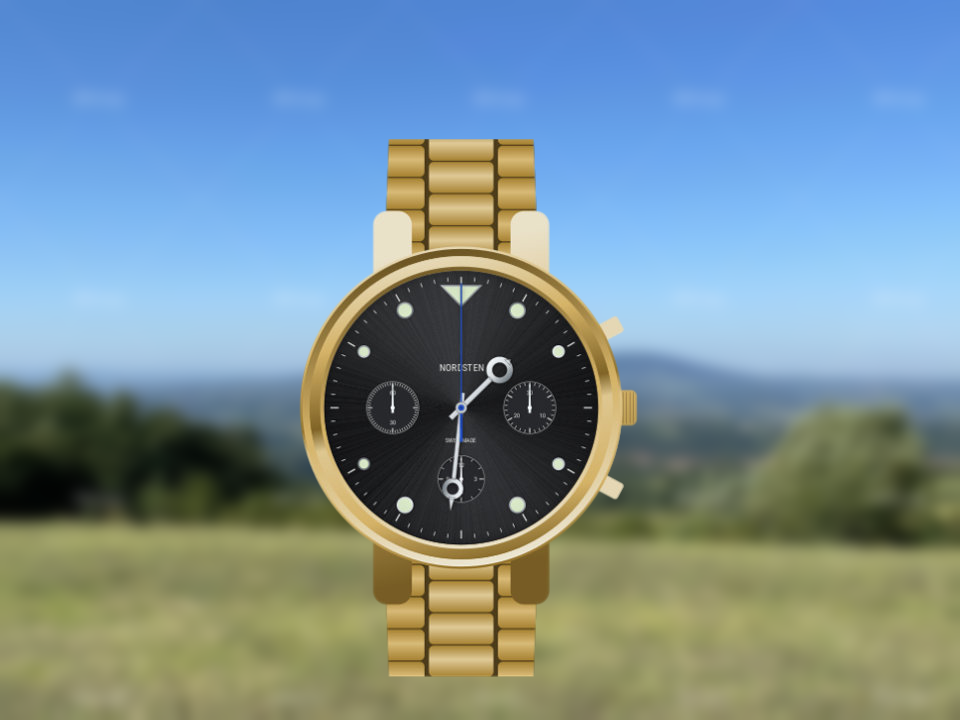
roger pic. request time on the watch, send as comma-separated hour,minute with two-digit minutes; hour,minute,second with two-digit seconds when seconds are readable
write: 1,31
